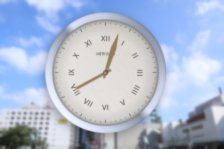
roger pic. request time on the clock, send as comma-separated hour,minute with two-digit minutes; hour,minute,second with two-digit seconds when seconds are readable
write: 8,03
